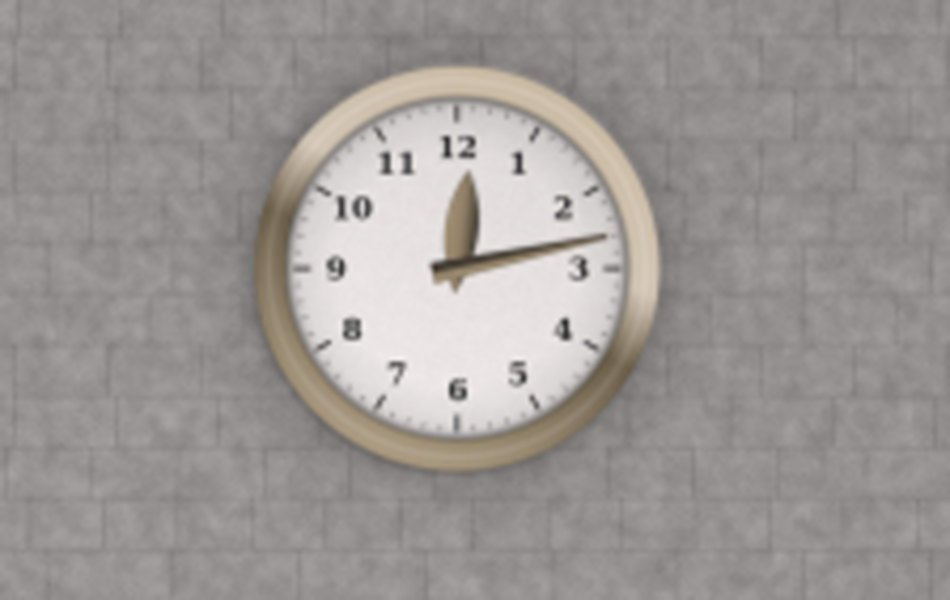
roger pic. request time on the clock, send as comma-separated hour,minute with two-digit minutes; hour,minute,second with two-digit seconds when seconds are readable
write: 12,13
